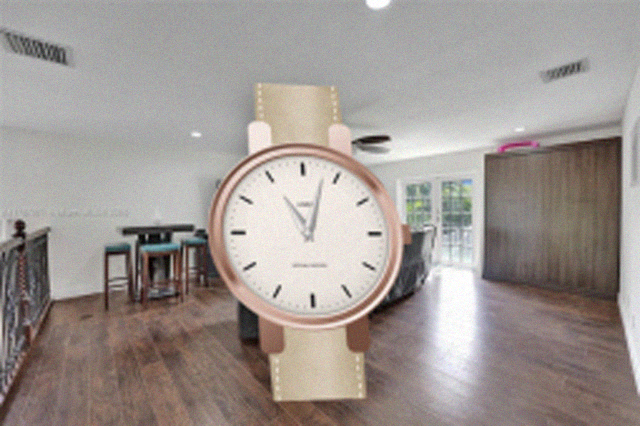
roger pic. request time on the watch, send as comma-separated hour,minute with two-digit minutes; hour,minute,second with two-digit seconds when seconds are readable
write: 11,03
